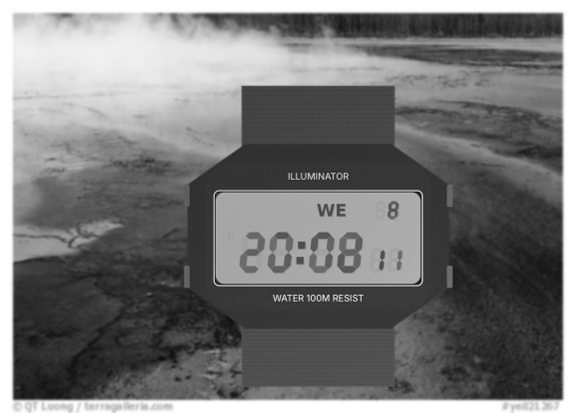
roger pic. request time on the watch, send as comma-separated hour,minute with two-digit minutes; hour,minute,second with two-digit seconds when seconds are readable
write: 20,08,11
